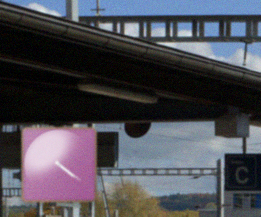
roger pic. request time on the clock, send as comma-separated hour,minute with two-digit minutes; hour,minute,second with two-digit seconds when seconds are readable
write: 4,21
